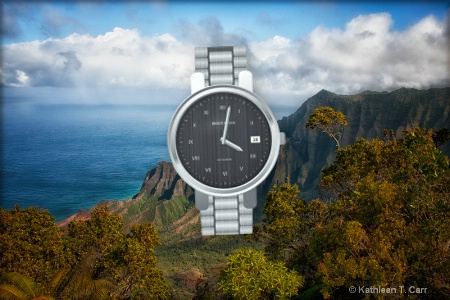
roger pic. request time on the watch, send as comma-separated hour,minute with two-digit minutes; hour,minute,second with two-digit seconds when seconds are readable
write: 4,02
